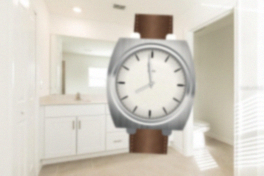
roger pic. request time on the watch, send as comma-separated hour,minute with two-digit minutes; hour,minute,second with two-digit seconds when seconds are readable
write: 7,59
